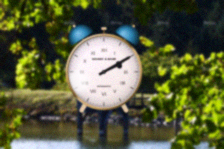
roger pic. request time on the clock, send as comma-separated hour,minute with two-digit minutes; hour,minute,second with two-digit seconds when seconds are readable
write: 2,10
